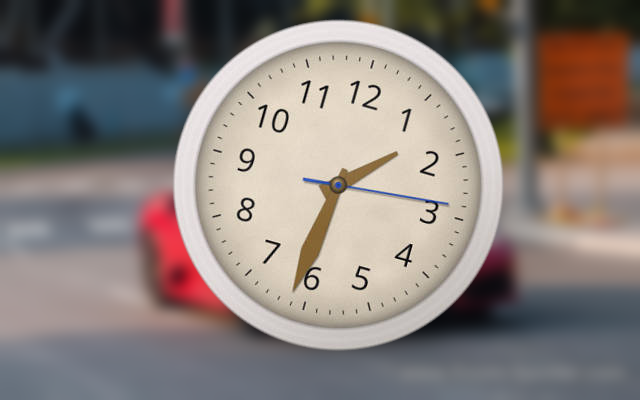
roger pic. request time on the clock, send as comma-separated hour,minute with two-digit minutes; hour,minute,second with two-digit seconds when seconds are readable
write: 1,31,14
